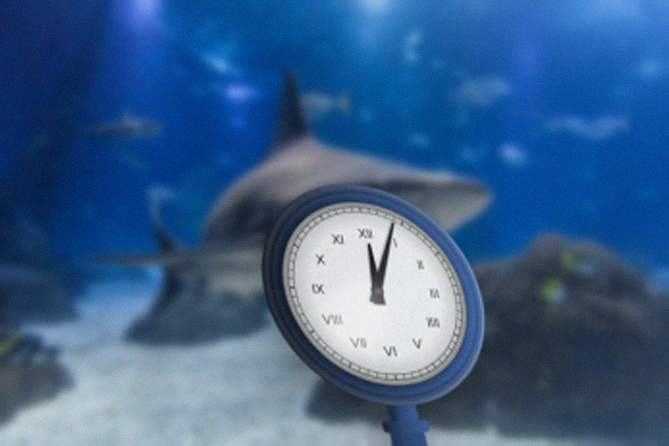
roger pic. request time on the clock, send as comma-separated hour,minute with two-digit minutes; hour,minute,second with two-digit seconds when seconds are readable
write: 12,04
